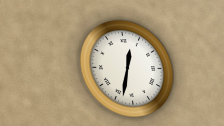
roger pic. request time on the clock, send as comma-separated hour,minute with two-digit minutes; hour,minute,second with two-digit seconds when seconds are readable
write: 12,33
